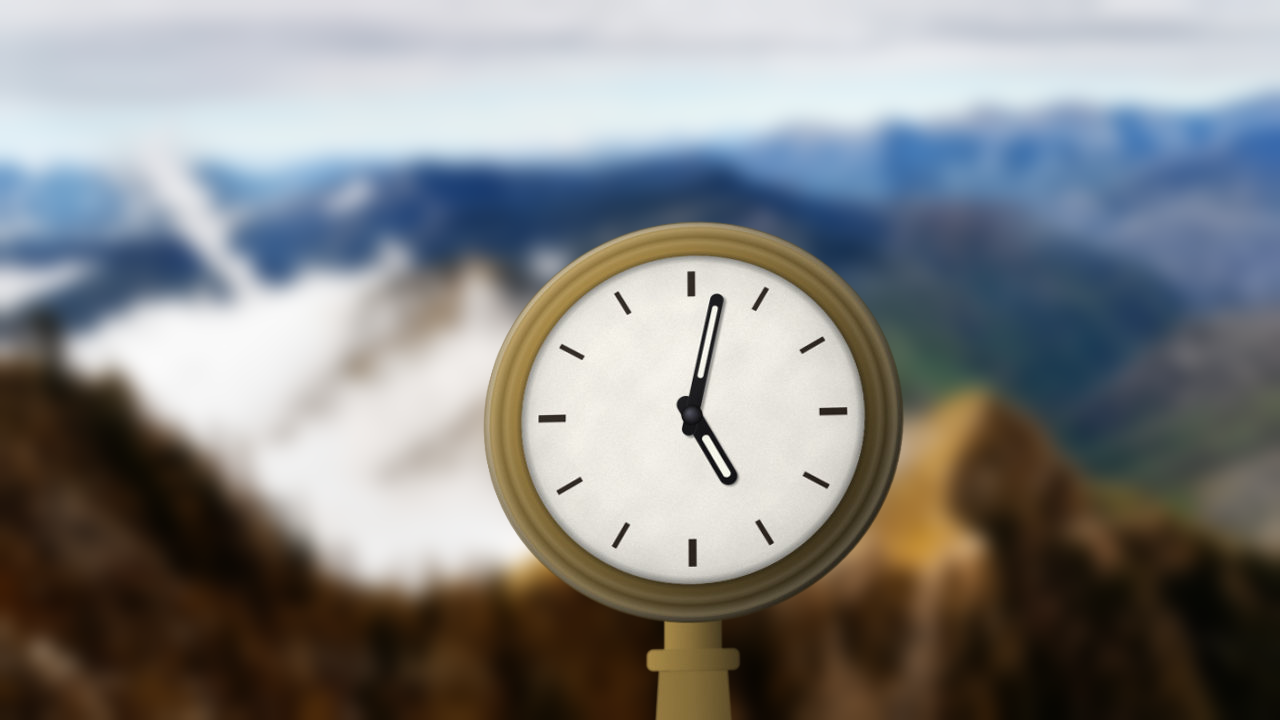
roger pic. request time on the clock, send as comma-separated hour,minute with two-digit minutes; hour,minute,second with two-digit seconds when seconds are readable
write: 5,02
